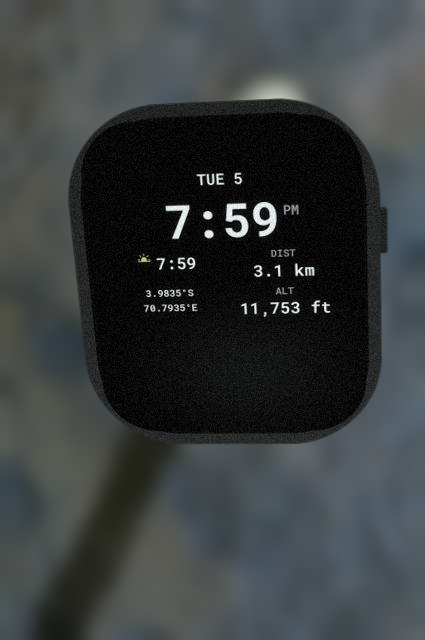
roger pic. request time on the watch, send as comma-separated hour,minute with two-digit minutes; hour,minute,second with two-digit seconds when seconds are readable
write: 7,59
